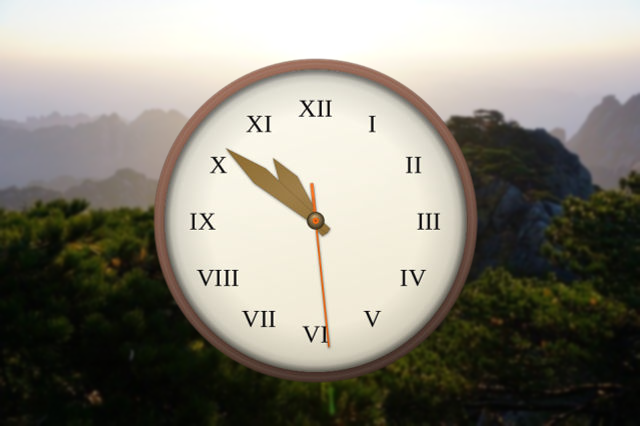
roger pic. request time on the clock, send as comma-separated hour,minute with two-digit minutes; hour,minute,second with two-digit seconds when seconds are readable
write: 10,51,29
